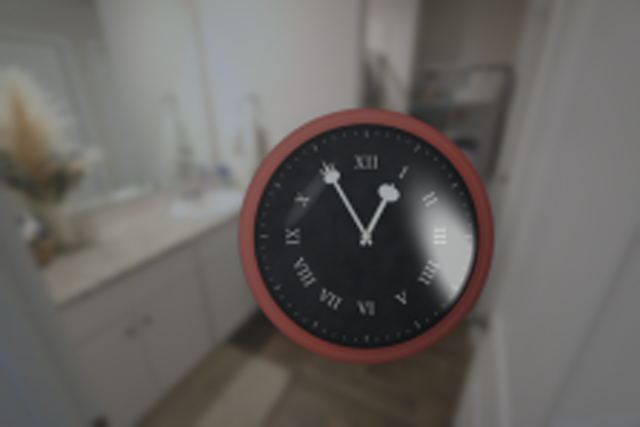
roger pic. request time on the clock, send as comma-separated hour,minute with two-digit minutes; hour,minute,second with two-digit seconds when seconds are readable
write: 12,55
